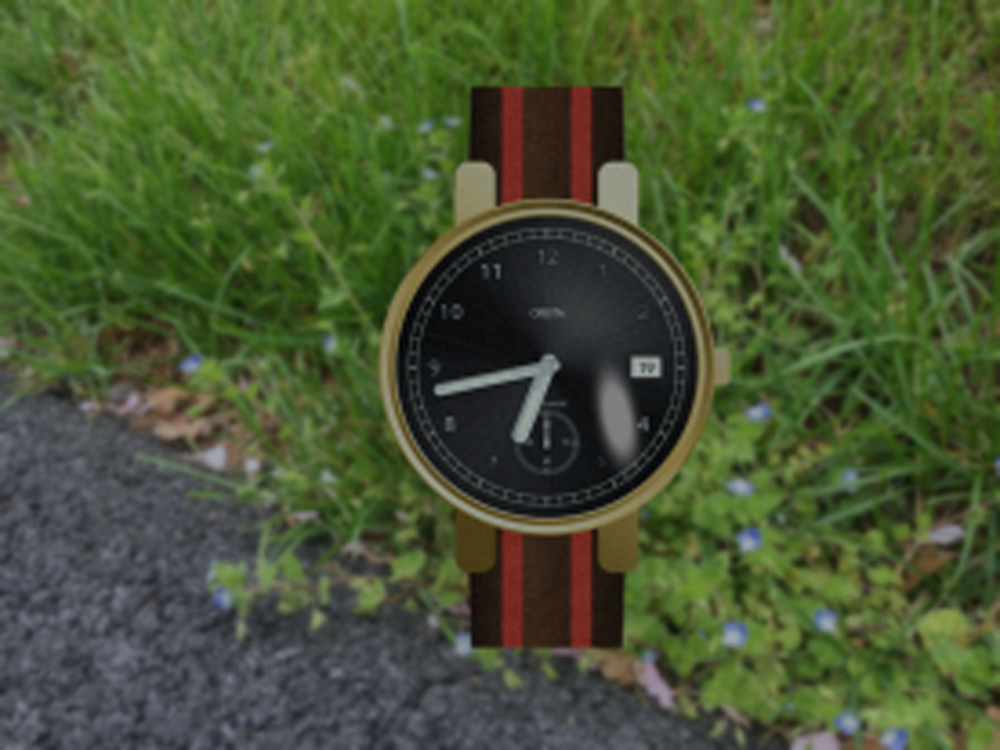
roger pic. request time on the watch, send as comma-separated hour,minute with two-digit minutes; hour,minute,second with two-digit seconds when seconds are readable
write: 6,43
